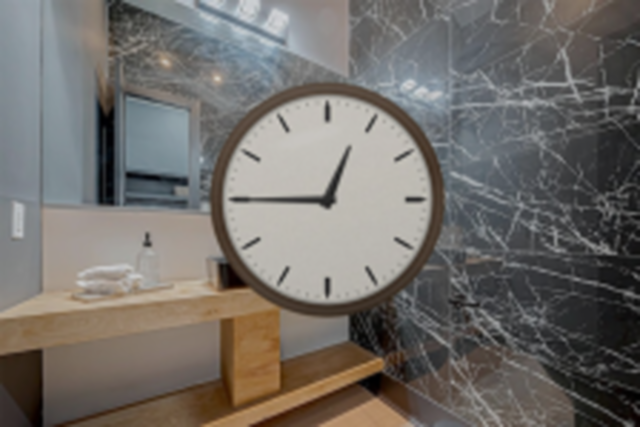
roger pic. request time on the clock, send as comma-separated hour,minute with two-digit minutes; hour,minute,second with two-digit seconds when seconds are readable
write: 12,45
